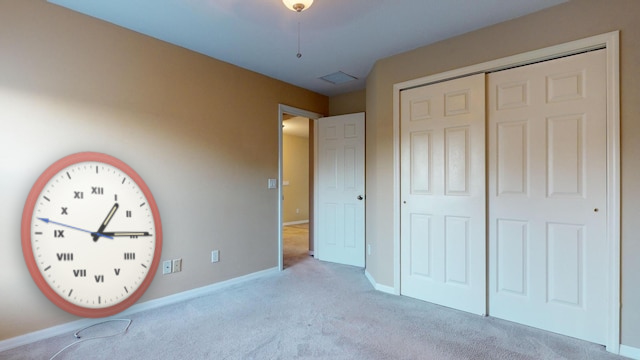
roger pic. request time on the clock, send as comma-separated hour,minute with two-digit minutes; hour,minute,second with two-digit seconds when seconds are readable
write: 1,14,47
